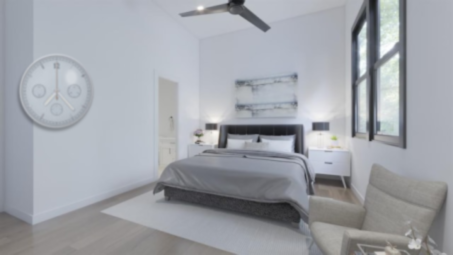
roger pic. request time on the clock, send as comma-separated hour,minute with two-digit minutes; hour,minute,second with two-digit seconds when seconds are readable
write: 7,23
